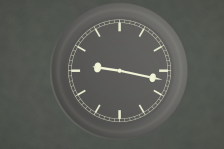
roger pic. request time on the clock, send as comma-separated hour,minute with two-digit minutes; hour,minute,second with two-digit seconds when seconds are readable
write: 9,17
